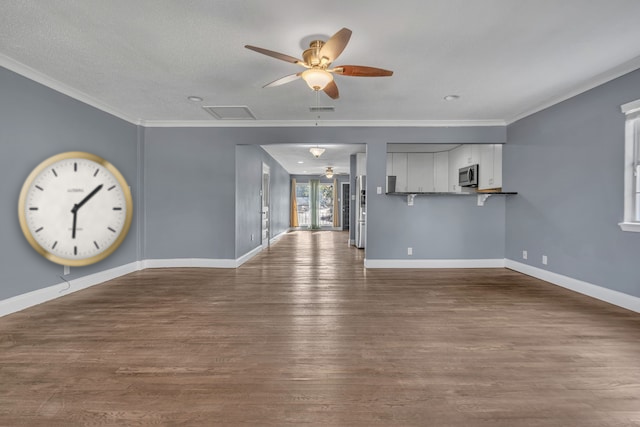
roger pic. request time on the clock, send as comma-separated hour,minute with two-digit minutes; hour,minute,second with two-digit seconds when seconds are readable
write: 6,08
